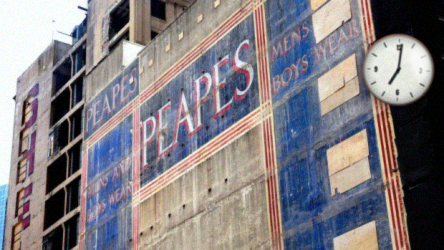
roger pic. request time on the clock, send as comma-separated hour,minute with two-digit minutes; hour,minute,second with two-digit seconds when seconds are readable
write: 7,01
